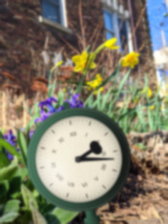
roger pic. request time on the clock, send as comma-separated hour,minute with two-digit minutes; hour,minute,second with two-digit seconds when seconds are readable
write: 2,17
